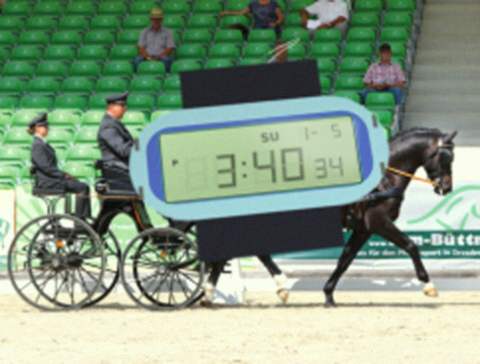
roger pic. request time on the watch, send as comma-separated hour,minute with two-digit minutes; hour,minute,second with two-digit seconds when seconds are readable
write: 3,40,34
